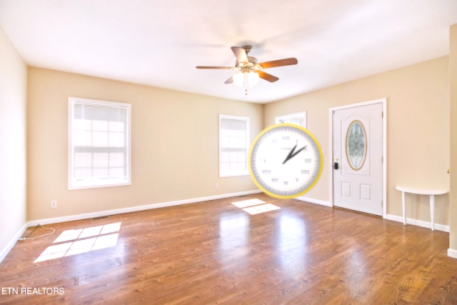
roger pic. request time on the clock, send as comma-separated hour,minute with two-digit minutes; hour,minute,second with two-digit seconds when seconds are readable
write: 1,09
